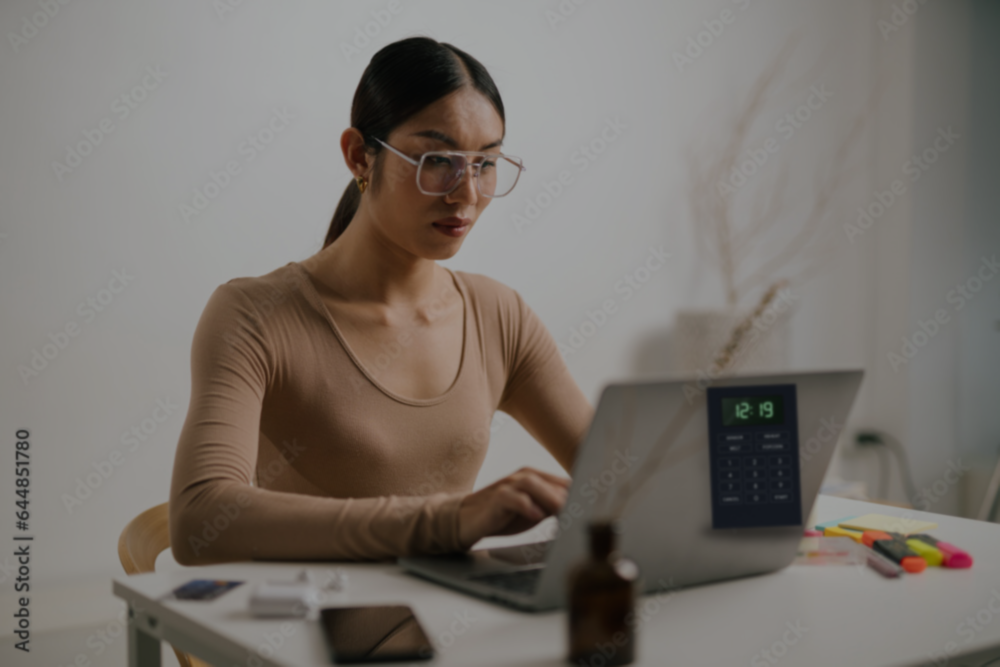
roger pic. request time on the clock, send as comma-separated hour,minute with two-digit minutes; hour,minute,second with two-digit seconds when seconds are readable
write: 12,19
